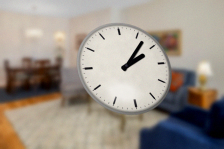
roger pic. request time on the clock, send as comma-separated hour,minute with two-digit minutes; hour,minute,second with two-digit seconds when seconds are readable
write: 2,07
